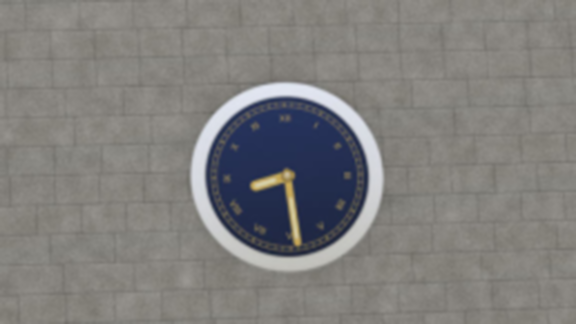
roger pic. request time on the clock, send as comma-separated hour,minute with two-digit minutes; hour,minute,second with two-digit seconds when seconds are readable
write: 8,29
